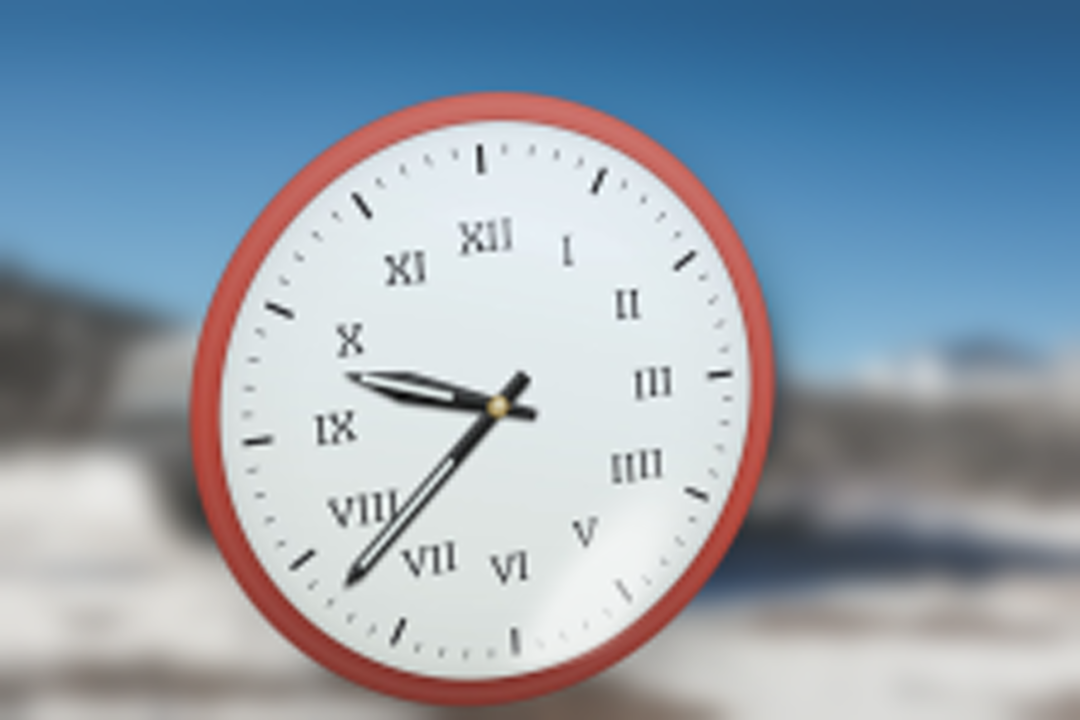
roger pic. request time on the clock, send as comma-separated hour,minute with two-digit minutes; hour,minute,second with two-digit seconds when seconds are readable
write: 9,38
